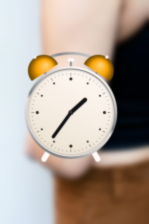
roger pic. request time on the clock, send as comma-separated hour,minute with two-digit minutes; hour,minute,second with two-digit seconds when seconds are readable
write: 1,36
